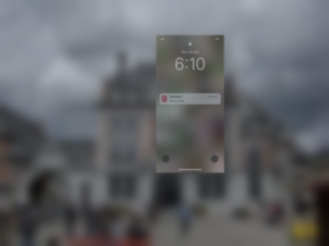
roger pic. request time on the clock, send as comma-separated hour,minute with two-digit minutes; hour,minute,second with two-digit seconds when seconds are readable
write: 6,10
